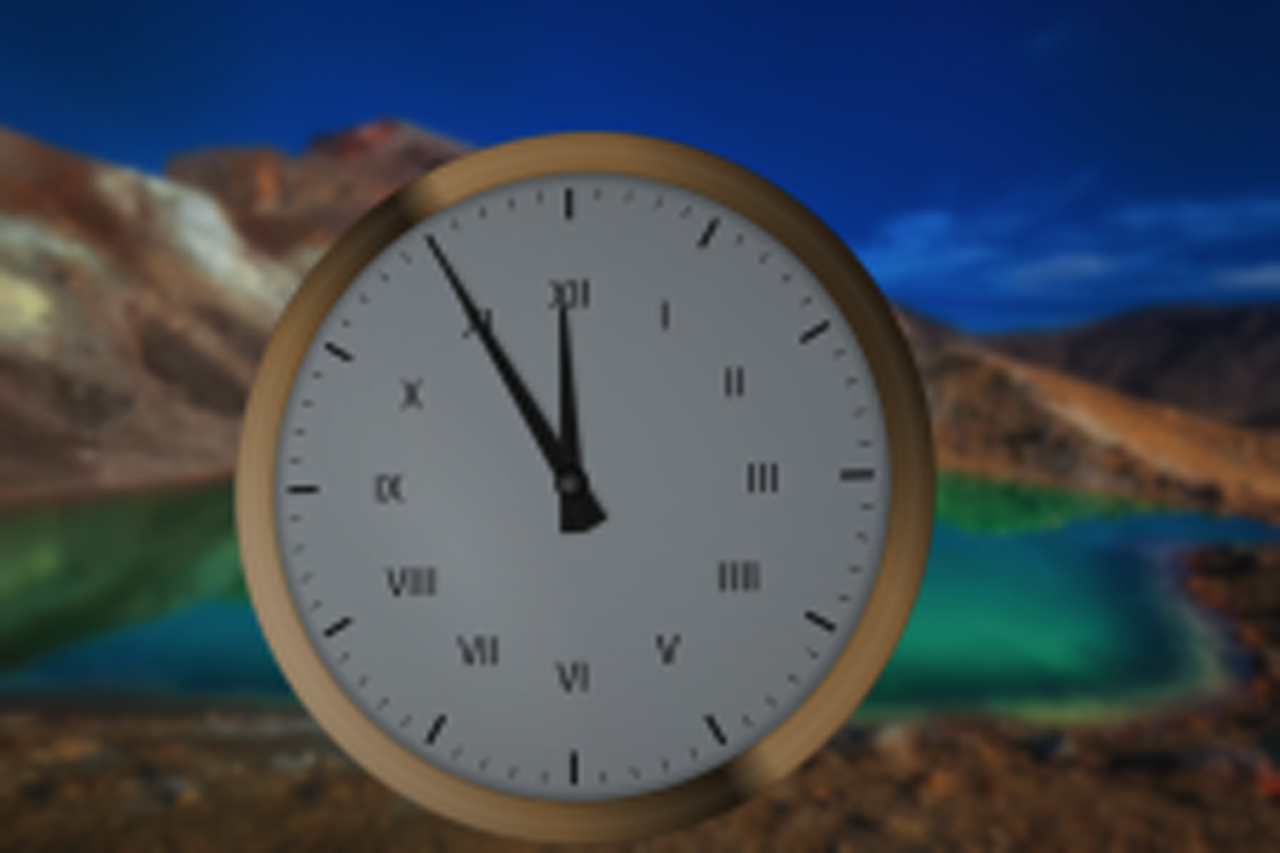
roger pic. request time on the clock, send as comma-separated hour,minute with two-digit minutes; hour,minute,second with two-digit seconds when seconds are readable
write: 11,55
